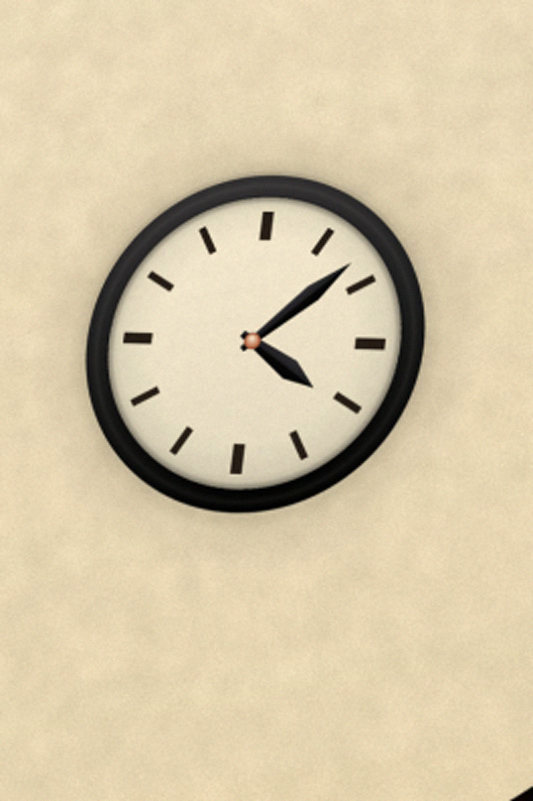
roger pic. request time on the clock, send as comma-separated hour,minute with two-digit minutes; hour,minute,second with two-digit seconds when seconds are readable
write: 4,08
